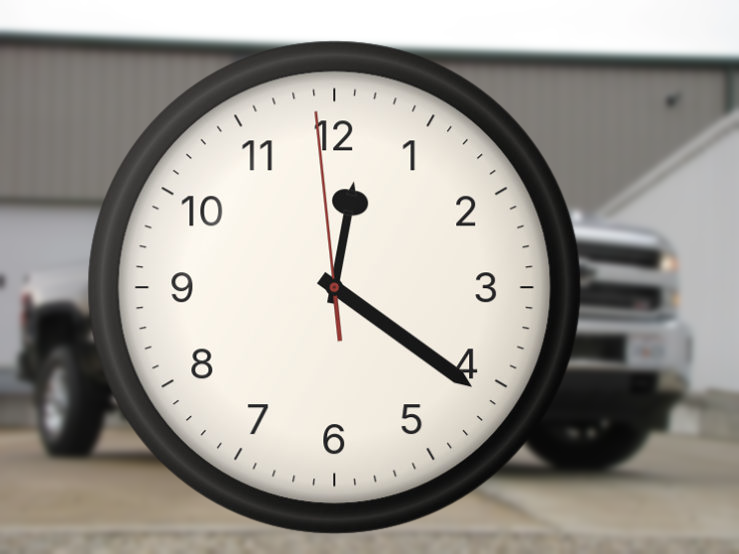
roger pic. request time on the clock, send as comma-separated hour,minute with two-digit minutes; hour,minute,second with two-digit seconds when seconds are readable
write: 12,20,59
